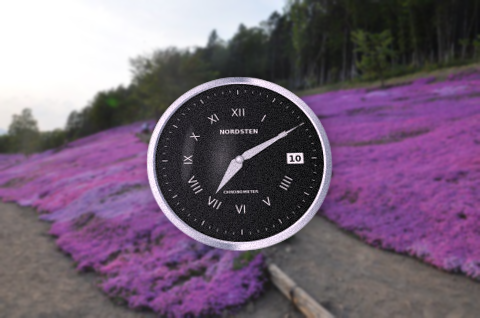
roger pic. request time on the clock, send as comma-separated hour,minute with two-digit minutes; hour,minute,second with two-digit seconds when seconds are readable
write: 7,10
